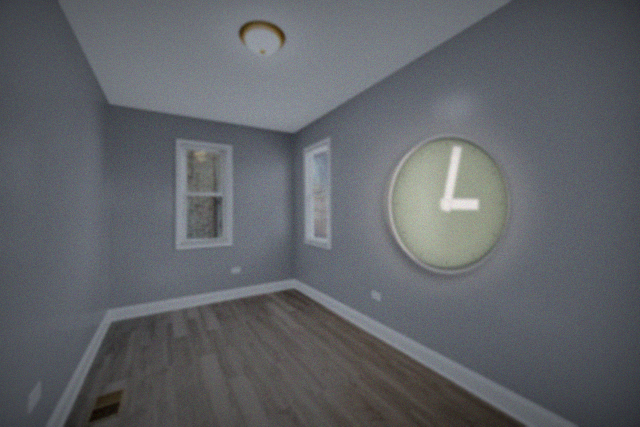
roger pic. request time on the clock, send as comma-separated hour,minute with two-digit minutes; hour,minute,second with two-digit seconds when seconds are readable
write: 3,02
